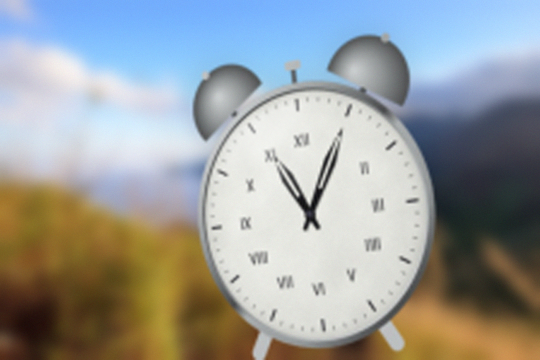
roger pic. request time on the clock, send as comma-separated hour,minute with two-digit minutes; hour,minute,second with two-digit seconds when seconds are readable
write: 11,05
